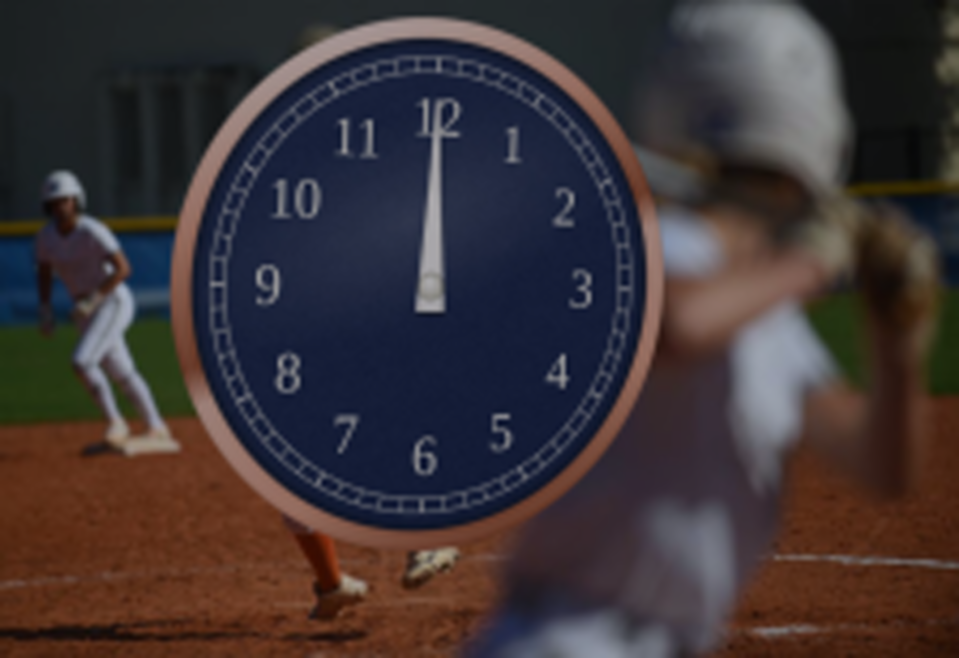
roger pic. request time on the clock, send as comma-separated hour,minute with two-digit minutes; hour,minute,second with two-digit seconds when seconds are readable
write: 12,00
